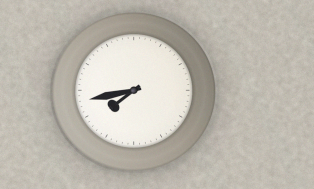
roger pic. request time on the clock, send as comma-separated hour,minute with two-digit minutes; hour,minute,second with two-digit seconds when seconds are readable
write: 7,43
